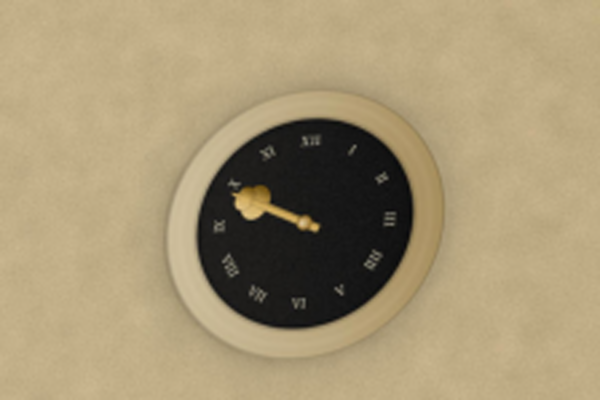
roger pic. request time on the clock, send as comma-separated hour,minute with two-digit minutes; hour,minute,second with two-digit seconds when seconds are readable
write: 9,49
